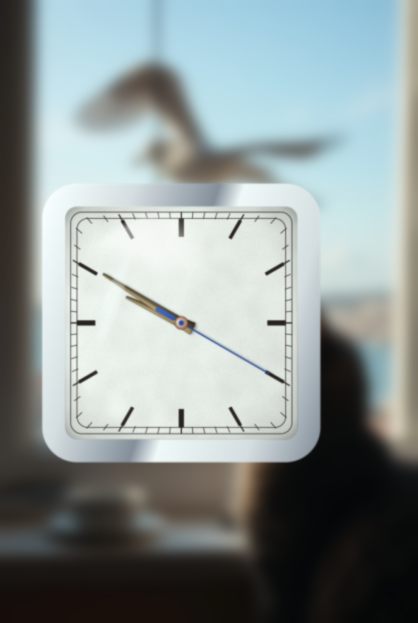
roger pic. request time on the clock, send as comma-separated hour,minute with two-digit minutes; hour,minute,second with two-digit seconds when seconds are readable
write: 9,50,20
